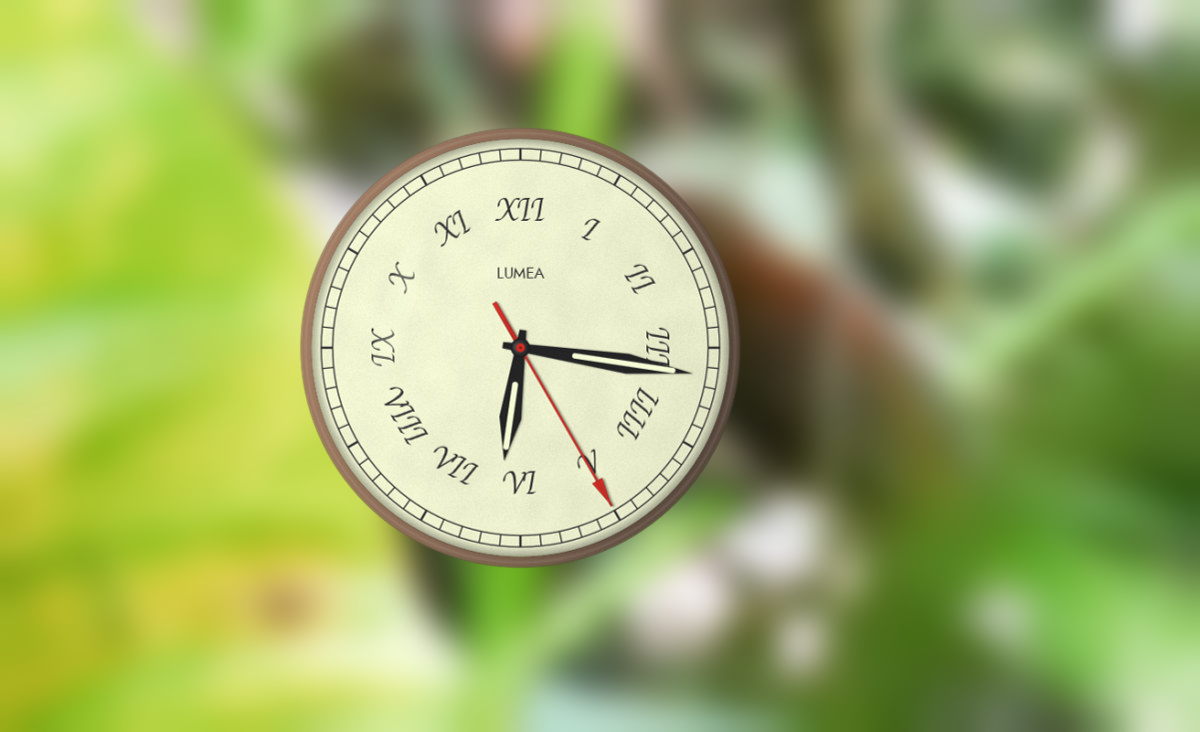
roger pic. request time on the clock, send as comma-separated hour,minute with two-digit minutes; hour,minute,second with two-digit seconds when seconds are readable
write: 6,16,25
